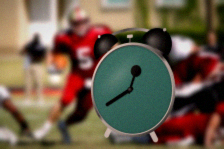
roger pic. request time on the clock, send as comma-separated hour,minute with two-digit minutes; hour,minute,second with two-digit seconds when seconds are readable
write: 12,40
